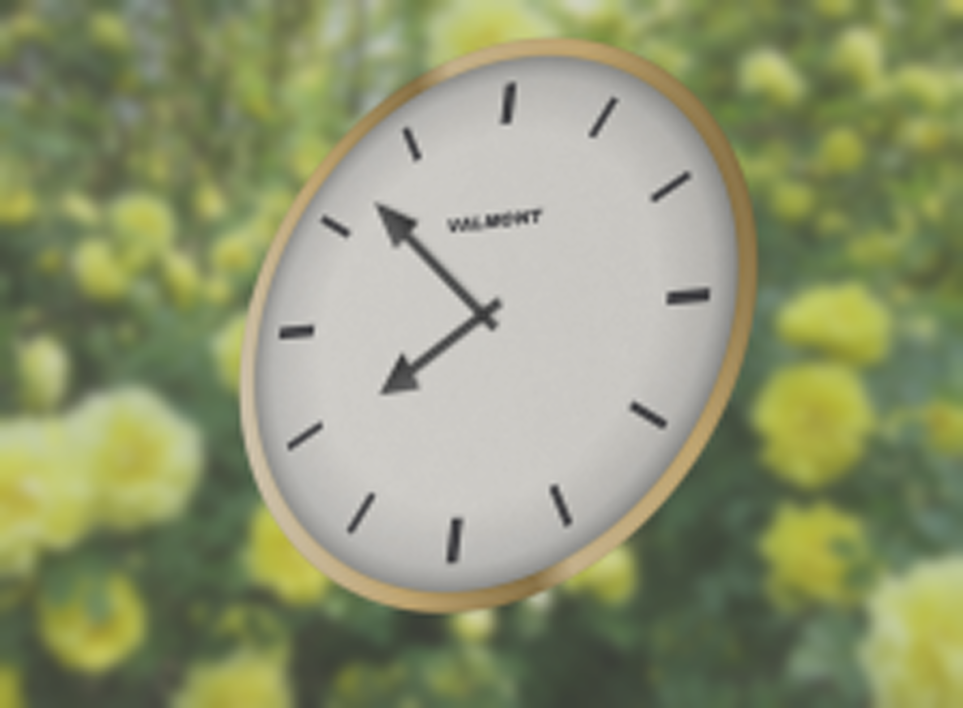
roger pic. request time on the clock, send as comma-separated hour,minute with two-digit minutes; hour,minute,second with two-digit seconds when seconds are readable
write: 7,52
